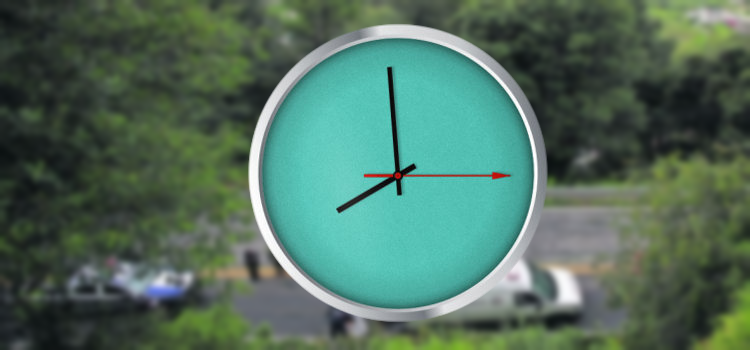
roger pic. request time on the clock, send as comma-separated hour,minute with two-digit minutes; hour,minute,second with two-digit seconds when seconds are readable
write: 7,59,15
